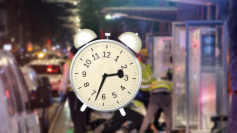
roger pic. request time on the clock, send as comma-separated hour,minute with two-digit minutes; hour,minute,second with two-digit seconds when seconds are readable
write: 2,33
